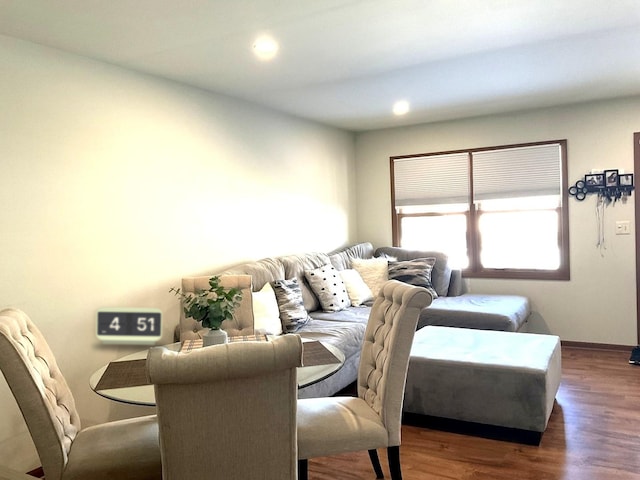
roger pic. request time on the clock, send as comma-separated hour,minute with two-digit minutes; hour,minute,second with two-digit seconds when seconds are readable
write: 4,51
